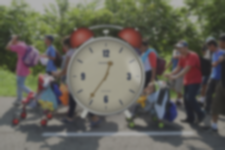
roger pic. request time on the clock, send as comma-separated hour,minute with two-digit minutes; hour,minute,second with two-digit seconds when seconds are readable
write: 12,36
